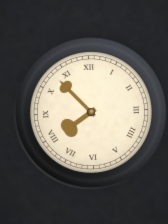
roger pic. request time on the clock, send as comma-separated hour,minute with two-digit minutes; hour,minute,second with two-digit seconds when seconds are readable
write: 7,53
